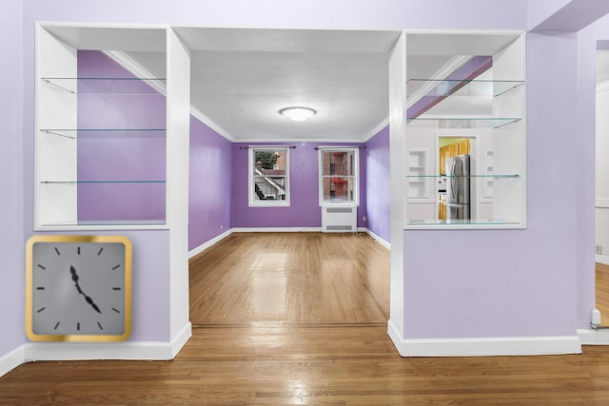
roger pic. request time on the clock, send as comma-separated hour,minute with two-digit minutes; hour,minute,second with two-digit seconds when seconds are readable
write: 11,23
